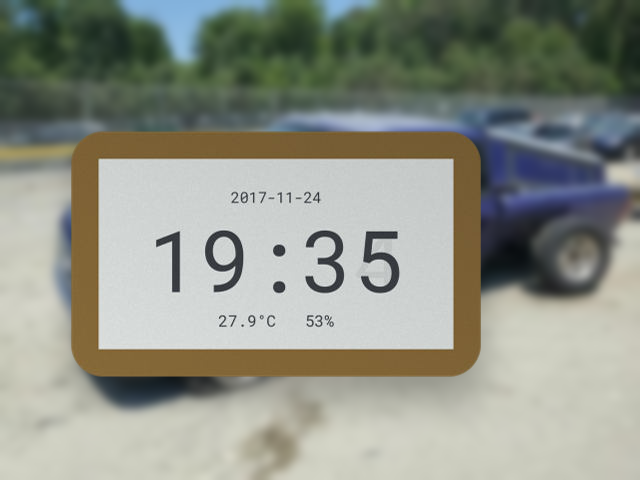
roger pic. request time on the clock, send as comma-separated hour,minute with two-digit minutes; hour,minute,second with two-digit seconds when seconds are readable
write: 19,35
